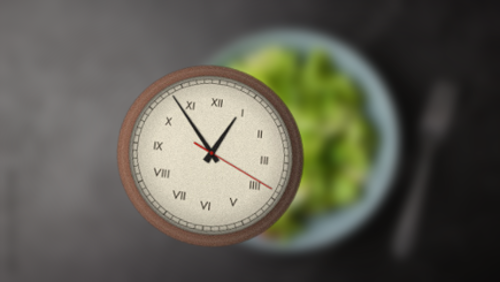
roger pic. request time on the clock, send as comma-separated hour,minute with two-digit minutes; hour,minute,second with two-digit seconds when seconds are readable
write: 12,53,19
